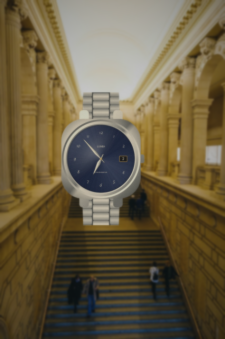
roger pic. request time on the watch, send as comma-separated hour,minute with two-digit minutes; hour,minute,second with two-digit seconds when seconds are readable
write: 6,53
